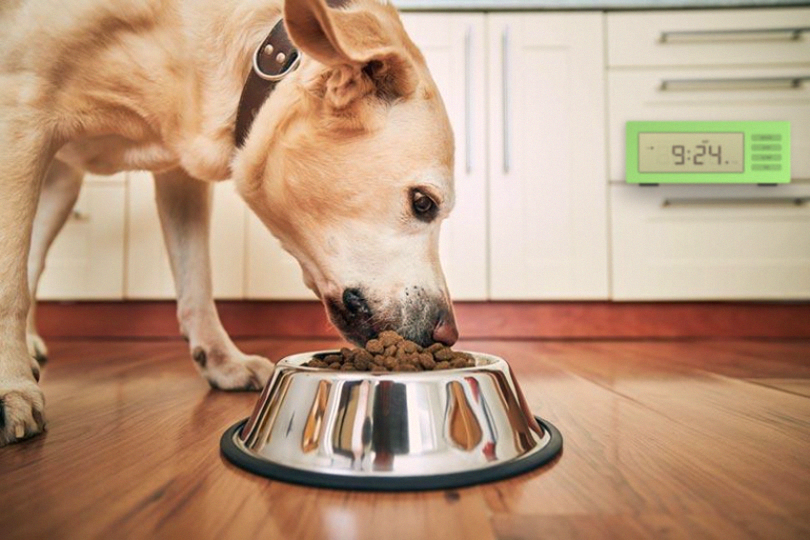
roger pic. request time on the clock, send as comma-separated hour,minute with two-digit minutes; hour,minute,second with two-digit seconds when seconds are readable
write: 9,24
